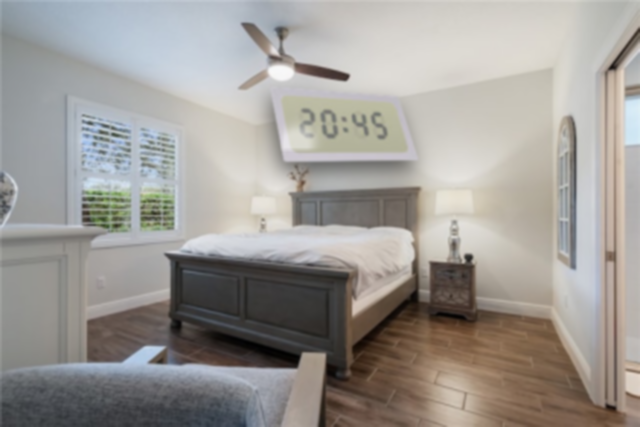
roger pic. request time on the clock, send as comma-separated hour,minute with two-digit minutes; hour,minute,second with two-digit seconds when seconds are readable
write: 20,45
